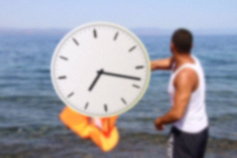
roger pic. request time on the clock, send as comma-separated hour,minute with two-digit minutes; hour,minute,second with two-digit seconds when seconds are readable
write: 7,18
